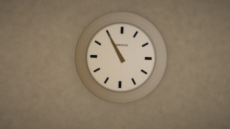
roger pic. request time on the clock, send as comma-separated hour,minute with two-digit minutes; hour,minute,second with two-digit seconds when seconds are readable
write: 10,55
